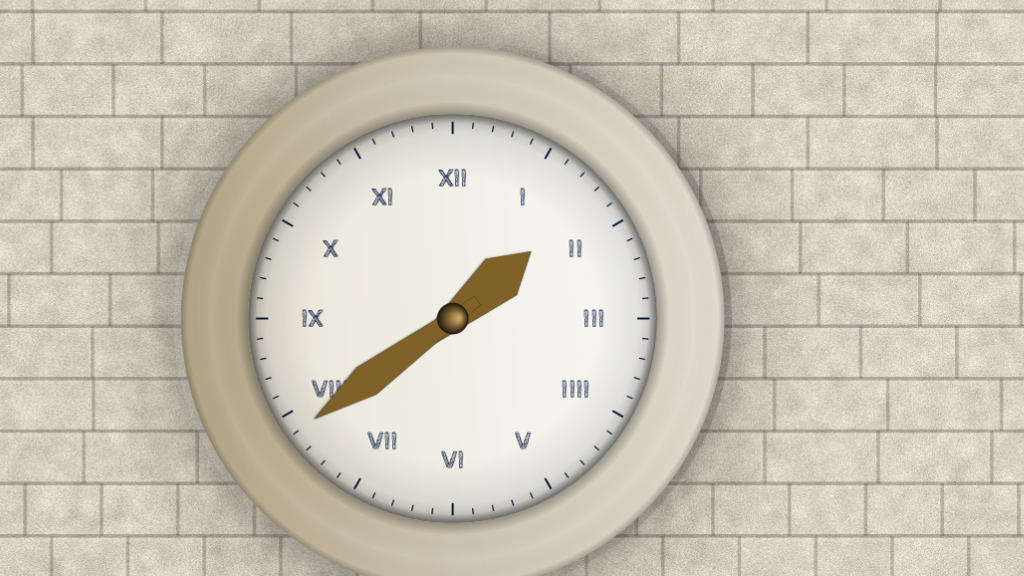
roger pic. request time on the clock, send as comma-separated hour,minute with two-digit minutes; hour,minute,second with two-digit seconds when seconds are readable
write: 1,39
